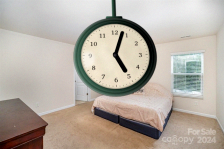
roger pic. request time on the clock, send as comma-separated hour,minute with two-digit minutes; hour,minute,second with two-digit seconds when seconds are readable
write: 5,03
